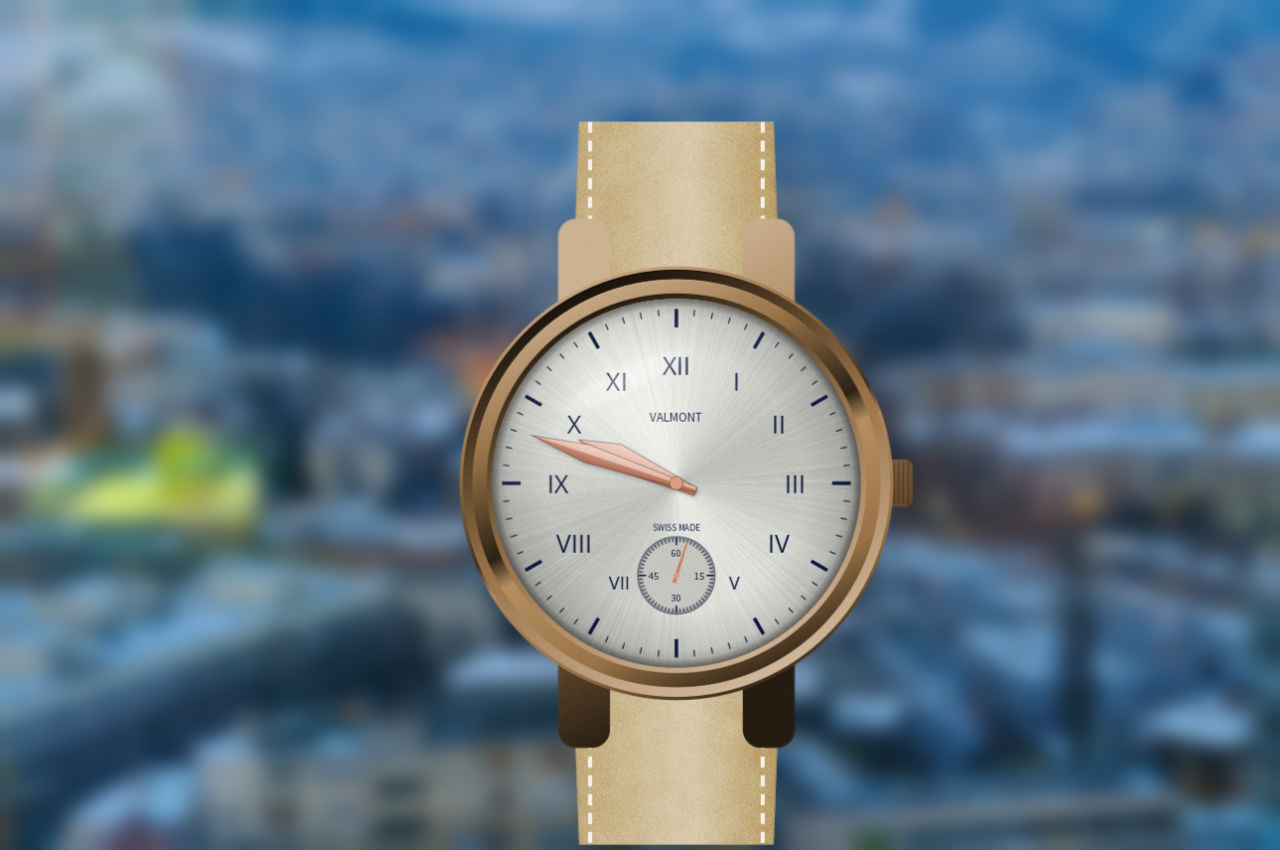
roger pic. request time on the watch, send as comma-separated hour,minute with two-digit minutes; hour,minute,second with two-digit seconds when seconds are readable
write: 9,48,03
